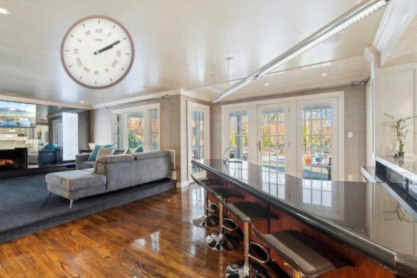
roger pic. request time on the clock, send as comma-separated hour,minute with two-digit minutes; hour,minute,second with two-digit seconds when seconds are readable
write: 2,10
